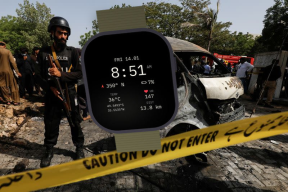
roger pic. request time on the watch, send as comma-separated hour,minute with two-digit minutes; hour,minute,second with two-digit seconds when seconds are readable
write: 8,51
